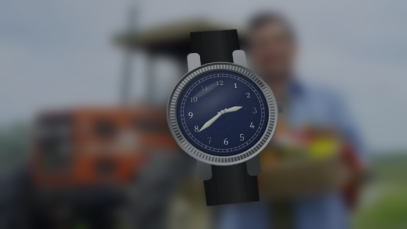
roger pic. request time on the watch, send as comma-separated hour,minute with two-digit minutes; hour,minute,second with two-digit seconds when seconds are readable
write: 2,39
